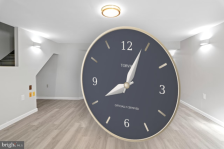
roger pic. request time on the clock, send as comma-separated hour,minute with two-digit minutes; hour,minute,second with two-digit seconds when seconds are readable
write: 8,04
